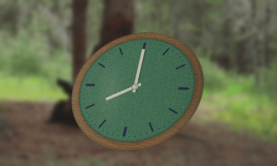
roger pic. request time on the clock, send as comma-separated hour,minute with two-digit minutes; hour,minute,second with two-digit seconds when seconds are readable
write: 8,00
